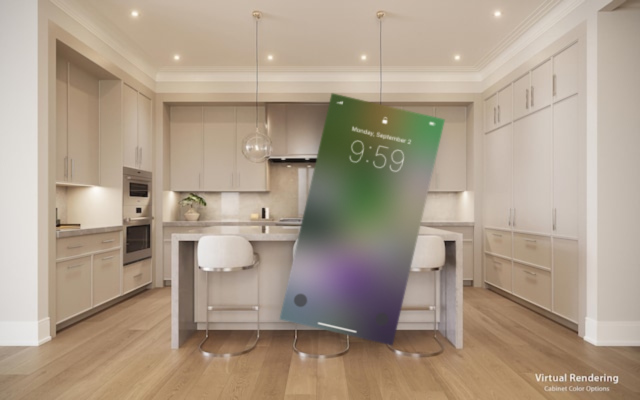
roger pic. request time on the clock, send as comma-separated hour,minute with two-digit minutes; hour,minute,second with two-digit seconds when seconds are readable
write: 9,59
